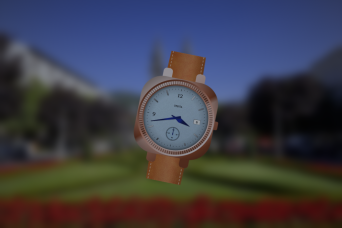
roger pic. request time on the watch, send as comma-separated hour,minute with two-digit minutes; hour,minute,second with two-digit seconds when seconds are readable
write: 3,42
